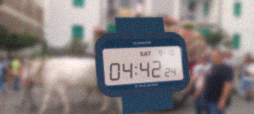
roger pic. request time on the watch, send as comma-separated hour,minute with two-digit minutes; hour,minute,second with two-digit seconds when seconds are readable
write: 4,42
